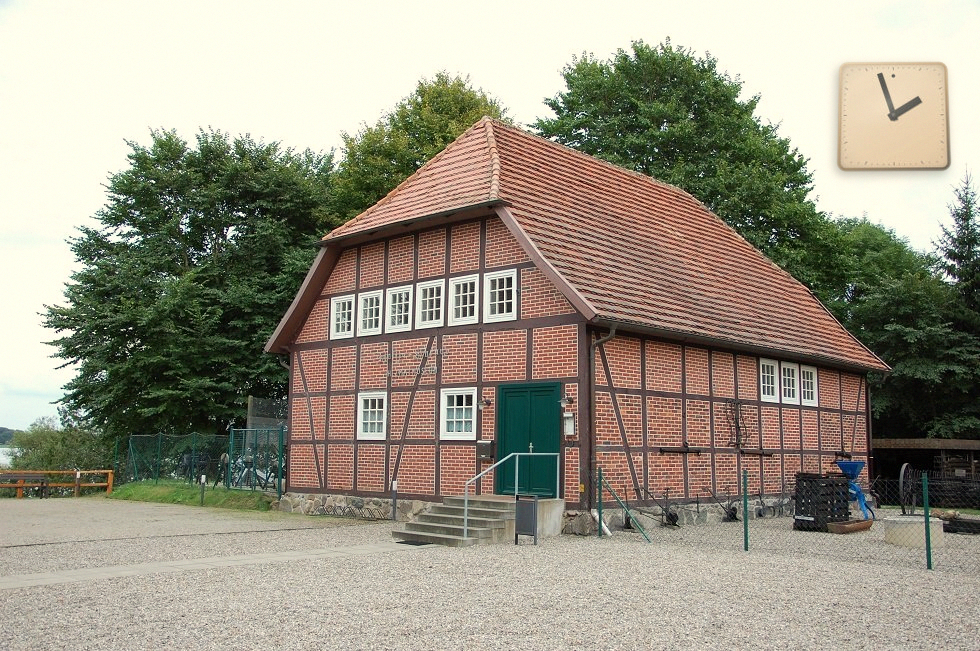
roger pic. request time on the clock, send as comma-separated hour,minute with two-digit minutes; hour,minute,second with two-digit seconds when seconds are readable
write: 1,57
